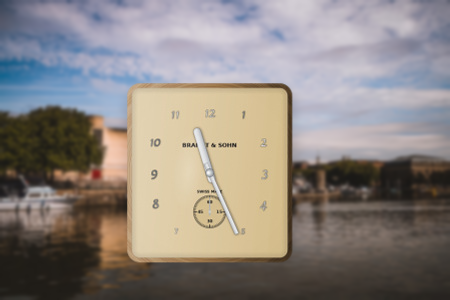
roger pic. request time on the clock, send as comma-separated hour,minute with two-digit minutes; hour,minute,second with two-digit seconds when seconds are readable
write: 11,26
